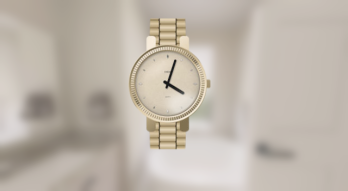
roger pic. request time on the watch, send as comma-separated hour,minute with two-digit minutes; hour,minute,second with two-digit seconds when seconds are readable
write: 4,03
